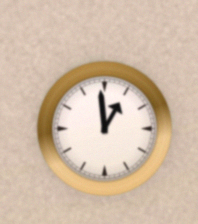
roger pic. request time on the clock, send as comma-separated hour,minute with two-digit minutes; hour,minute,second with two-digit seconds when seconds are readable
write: 12,59
